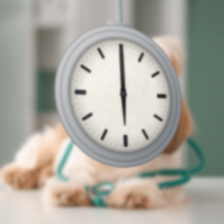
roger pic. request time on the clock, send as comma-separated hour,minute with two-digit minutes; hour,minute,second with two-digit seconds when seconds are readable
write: 6,00
